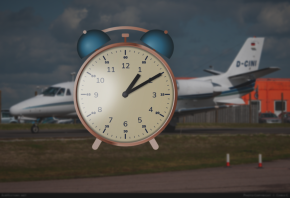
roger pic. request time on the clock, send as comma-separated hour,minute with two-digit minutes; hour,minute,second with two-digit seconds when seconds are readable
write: 1,10
